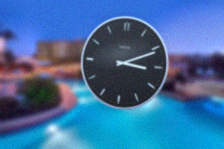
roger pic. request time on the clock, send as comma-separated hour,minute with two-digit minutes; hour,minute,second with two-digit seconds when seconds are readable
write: 3,11
